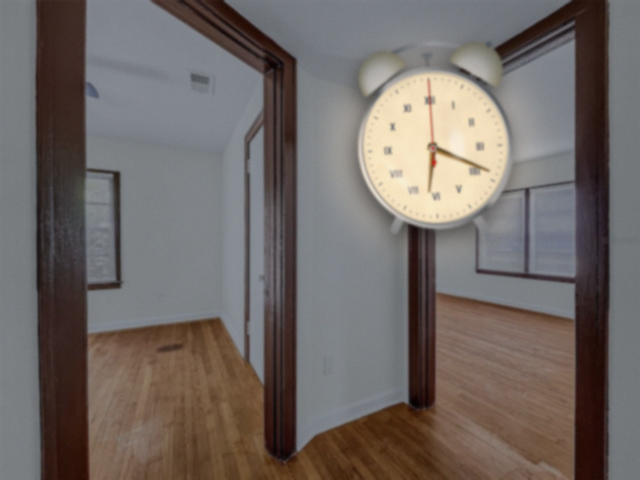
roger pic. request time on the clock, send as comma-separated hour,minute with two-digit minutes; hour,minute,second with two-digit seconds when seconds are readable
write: 6,19,00
